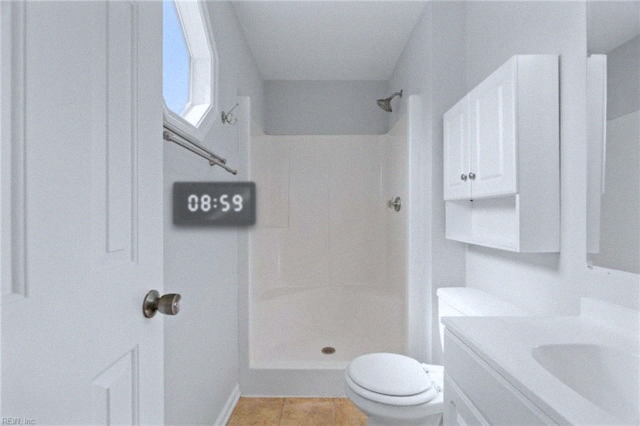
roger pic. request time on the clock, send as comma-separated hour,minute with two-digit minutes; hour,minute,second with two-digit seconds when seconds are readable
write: 8,59
